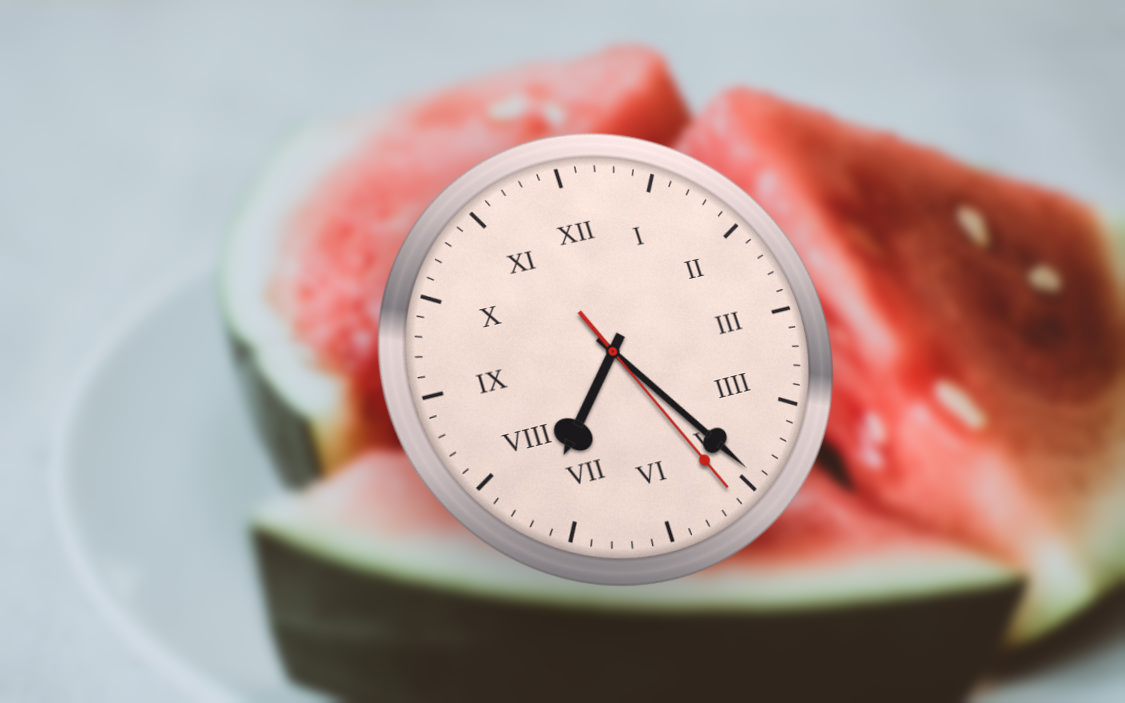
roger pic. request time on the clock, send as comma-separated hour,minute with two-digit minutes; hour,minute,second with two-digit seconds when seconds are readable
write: 7,24,26
